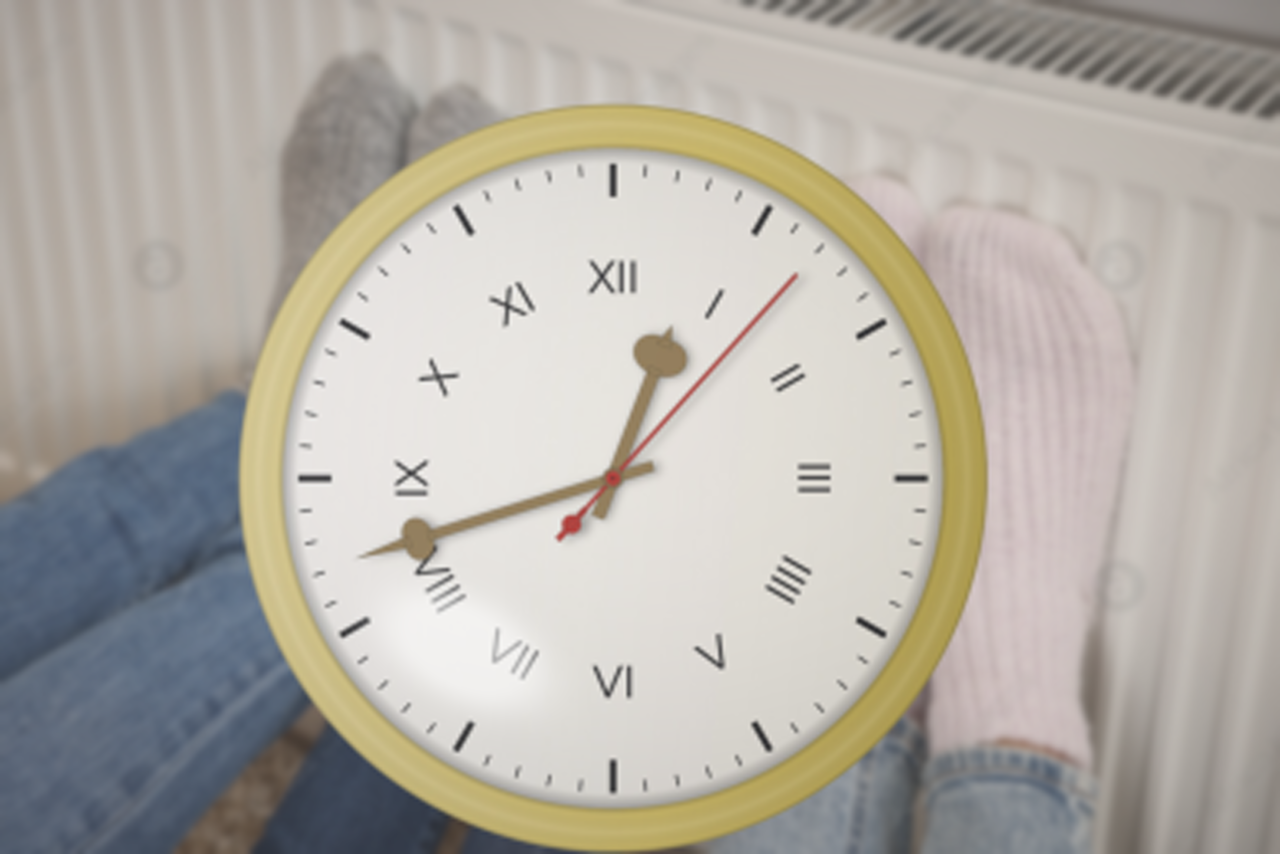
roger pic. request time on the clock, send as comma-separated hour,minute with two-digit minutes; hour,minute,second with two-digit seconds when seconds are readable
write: 12,42,07
